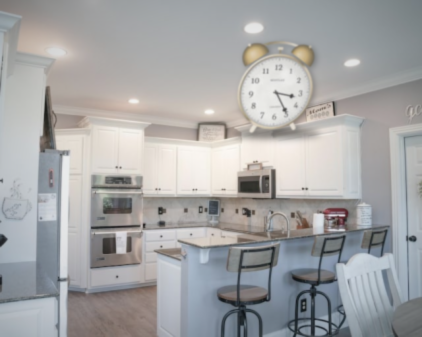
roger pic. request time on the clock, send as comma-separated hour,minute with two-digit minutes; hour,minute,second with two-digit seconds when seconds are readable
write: 3,25
